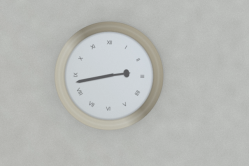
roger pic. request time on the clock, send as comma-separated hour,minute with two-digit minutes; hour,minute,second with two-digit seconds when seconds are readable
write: 2,43
